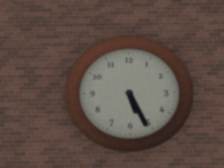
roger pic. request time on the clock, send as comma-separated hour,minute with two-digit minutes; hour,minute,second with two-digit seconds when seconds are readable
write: 5,26
